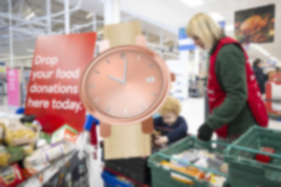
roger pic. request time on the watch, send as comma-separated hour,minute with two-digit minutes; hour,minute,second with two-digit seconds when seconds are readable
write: 10,01
